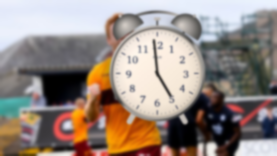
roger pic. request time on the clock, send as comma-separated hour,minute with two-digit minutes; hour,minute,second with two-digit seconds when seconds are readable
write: 4,59
